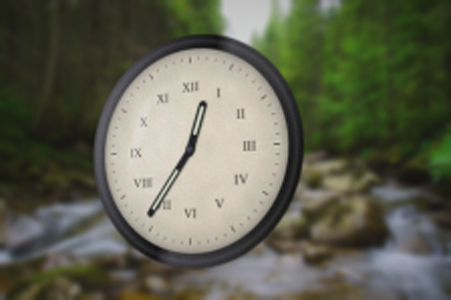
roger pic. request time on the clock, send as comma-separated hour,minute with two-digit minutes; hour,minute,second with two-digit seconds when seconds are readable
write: 12,36
